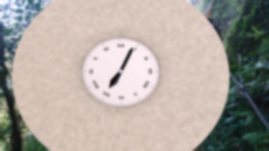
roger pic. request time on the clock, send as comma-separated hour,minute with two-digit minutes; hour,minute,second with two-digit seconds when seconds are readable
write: 7,04
